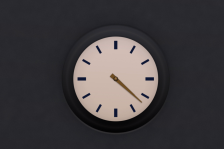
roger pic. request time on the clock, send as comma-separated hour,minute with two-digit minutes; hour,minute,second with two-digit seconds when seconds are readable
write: 4,22
